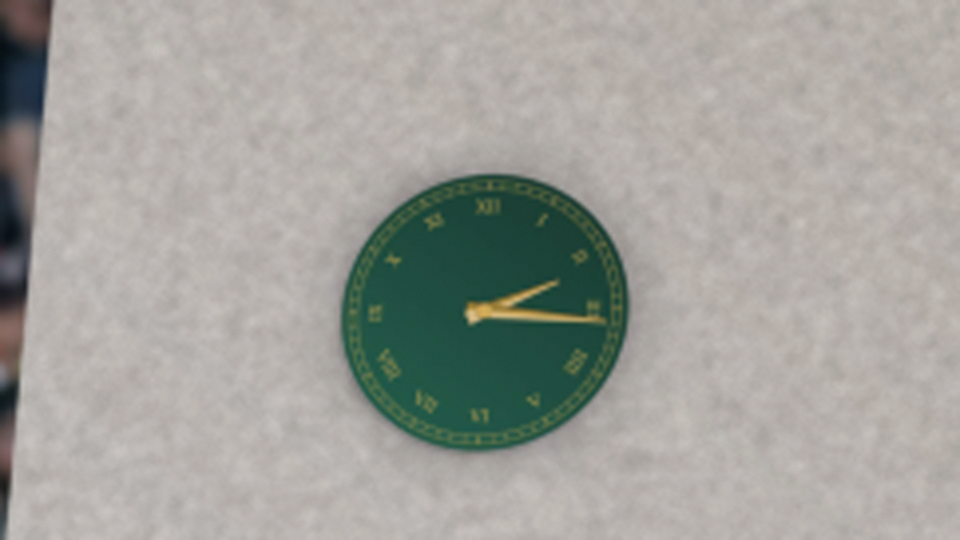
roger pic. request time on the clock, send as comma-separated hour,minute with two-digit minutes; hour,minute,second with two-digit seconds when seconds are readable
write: 2,16
